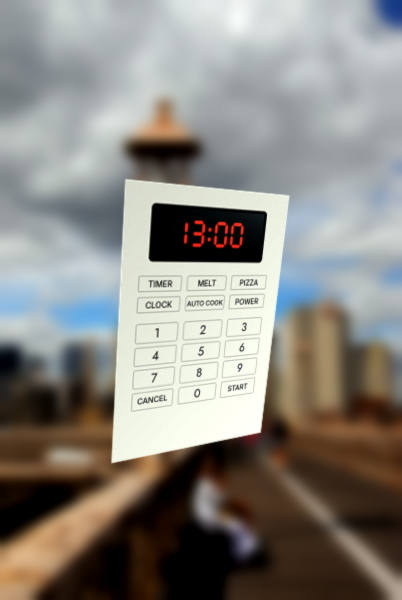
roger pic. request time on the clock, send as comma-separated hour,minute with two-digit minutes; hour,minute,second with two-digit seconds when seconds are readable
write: 13,00
